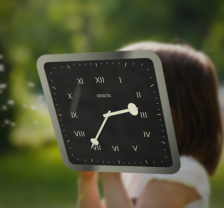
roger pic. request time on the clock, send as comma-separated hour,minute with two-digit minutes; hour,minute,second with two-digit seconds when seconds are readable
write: 2,36
